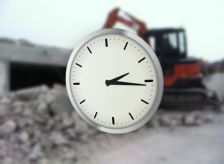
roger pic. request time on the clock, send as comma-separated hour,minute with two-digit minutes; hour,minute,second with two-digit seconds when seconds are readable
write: 2,16
